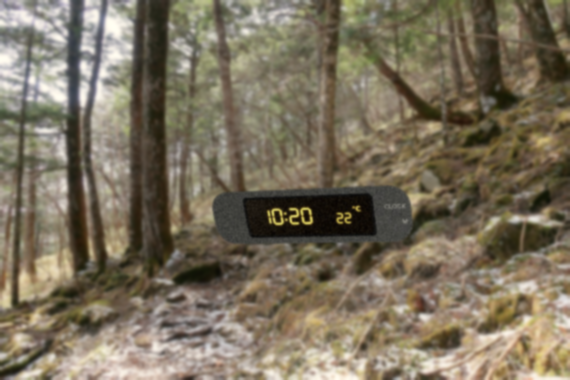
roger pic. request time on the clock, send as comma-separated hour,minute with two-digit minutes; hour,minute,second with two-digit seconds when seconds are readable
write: 10,20
